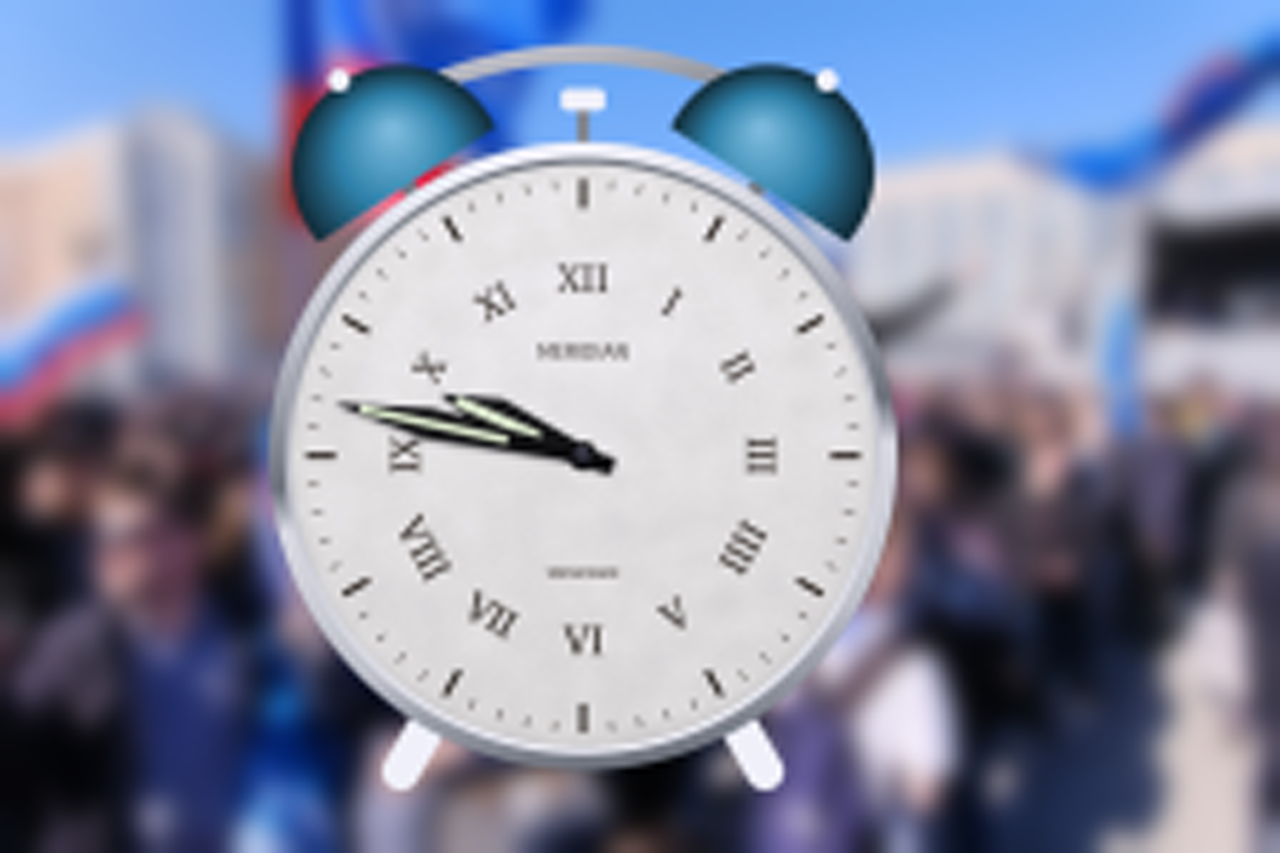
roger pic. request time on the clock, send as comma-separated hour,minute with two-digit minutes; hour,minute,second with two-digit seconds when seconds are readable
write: 9,47
